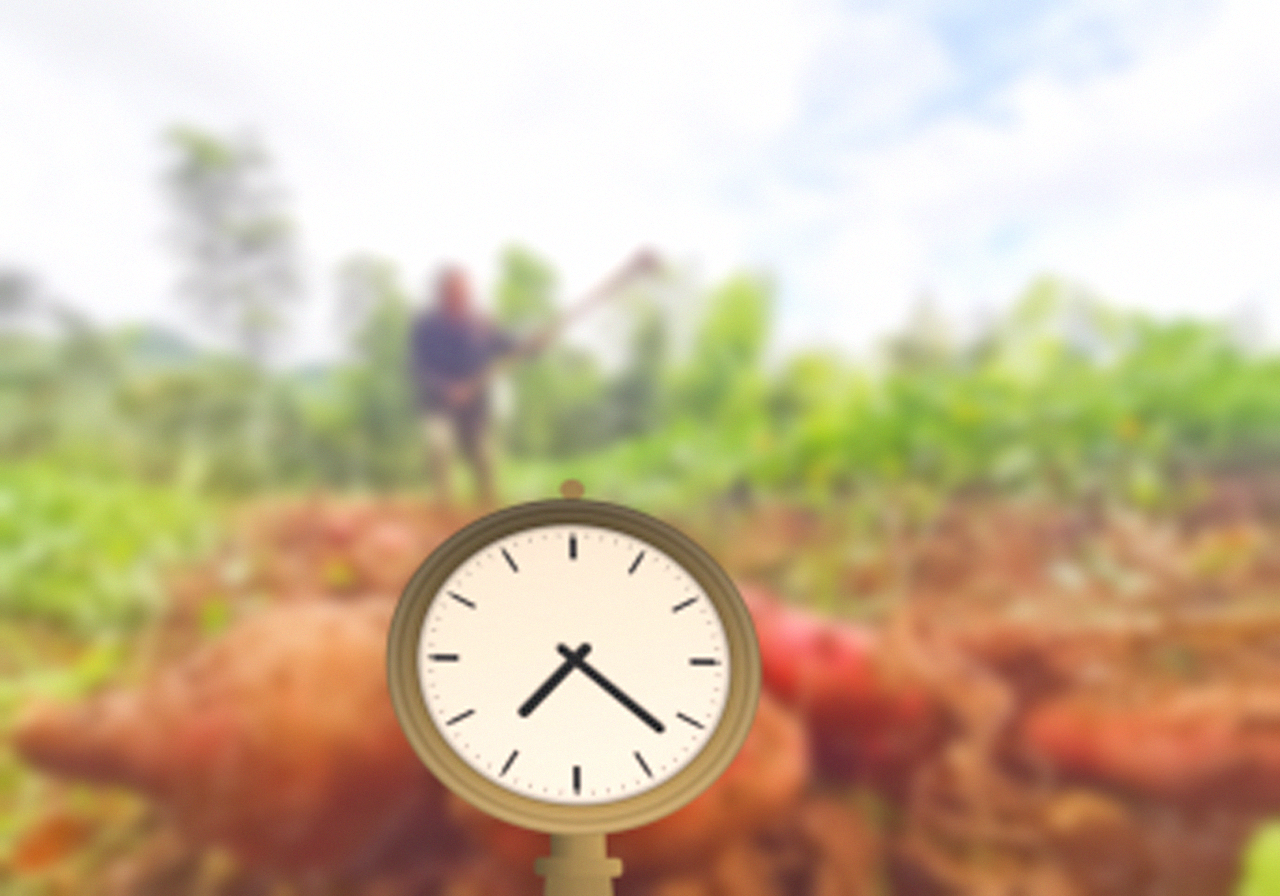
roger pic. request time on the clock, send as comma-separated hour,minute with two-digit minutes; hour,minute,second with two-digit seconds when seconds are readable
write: 7,22
